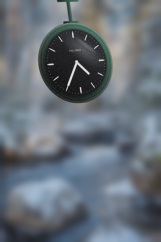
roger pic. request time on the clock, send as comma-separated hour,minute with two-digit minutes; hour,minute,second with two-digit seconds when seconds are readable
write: 4,35
